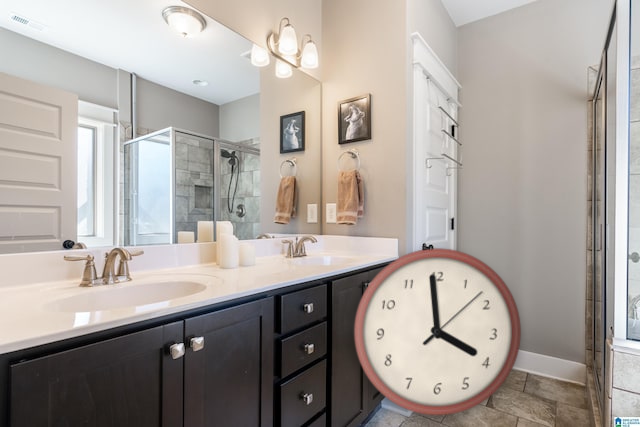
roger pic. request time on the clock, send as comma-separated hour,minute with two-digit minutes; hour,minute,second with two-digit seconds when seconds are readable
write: 3,59,08
